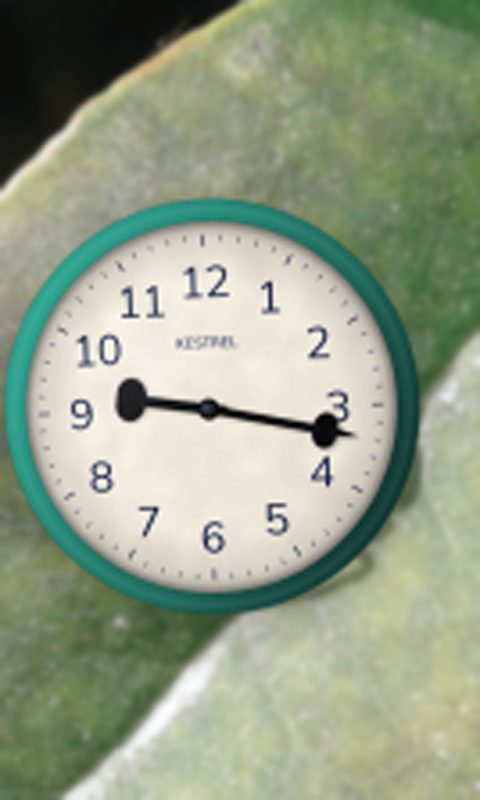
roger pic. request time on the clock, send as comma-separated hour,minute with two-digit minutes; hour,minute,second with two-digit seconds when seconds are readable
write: 9,17
